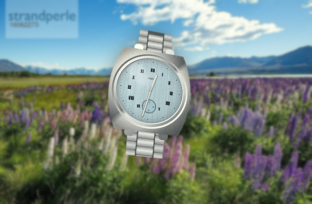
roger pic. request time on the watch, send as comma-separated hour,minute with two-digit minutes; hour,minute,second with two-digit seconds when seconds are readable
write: 12,32
